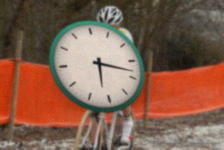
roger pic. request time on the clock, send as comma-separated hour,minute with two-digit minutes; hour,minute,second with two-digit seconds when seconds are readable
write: 6,18
